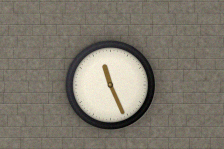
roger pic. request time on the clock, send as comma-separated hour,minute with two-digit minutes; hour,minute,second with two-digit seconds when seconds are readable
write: 11,26
